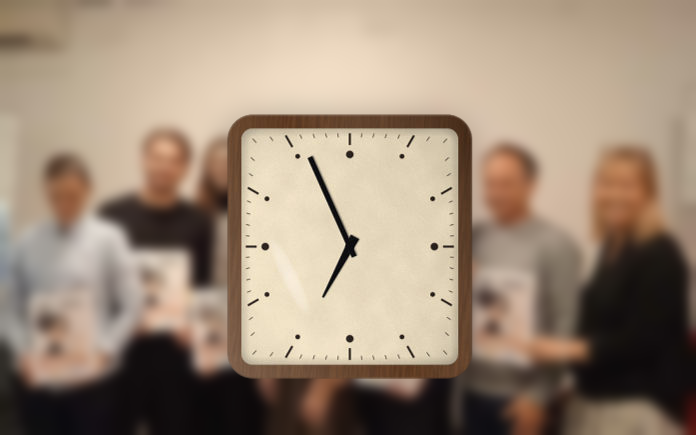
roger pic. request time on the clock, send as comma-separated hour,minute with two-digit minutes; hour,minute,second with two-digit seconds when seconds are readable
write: 6,56
